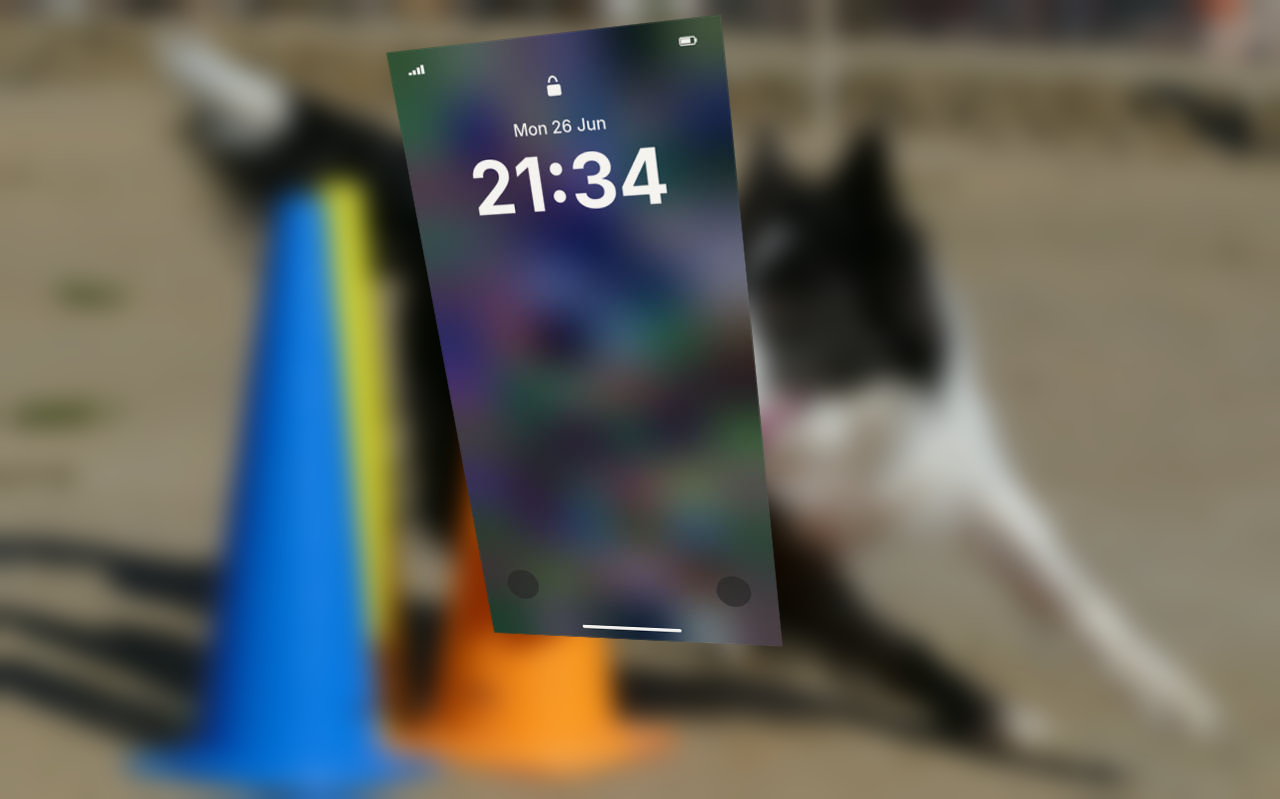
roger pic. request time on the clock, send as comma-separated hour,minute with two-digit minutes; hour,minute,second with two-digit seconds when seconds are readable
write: 21,34
